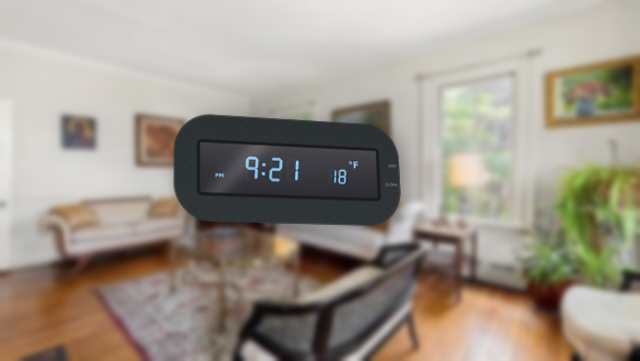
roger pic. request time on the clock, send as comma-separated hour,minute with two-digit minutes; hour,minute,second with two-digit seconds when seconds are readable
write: 9,21
